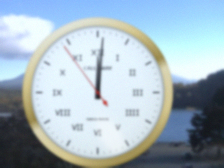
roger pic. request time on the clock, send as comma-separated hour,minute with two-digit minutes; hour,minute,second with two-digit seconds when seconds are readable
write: 12,00,54
